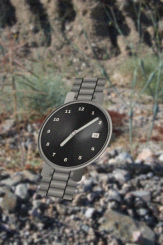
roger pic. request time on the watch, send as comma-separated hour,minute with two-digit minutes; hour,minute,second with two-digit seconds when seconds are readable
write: 7,08
